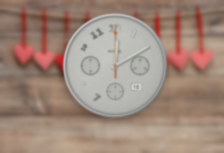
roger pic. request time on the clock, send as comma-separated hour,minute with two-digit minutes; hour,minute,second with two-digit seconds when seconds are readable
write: 12,10
